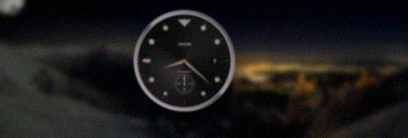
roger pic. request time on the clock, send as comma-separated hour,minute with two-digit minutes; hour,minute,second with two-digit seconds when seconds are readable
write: 8,22
